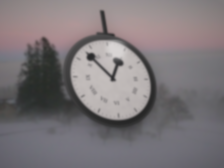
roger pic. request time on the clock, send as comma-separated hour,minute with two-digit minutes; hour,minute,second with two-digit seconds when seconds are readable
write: 12,53
